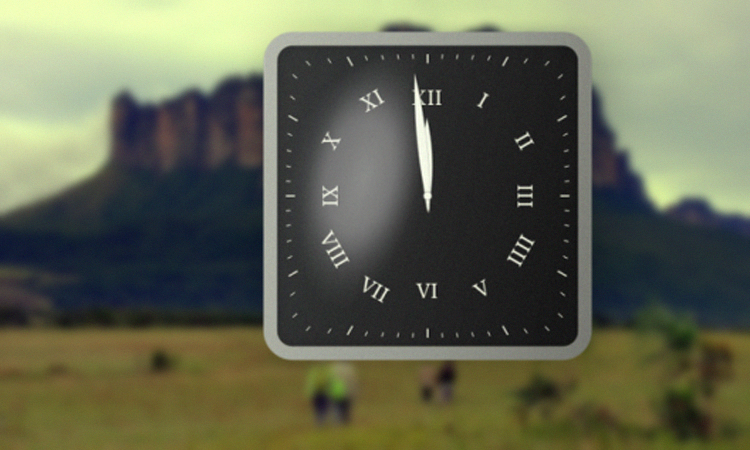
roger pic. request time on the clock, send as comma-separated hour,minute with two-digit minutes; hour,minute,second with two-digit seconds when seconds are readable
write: 11,59
